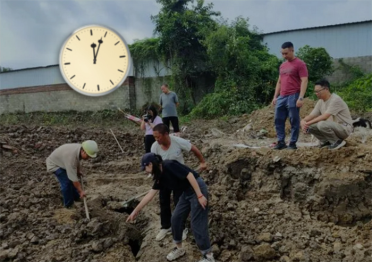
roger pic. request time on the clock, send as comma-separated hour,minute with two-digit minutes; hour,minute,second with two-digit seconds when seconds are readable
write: 12,04
